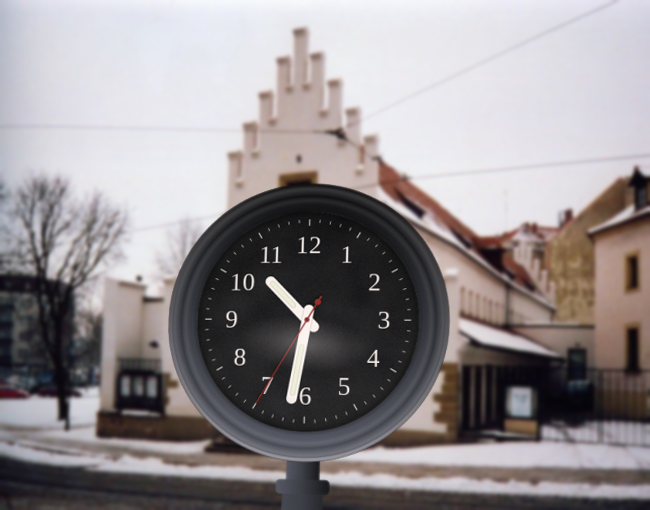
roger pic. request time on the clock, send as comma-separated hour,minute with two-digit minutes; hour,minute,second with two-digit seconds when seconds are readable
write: 10,31,35
